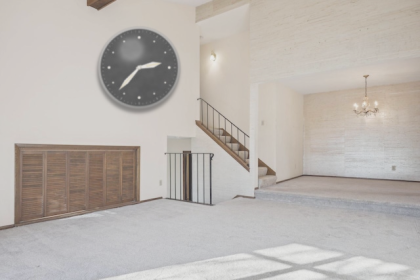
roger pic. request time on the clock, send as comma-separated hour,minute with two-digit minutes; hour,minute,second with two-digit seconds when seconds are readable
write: 2,37
